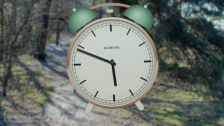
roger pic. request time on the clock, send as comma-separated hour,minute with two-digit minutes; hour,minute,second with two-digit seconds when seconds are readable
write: 5,49
